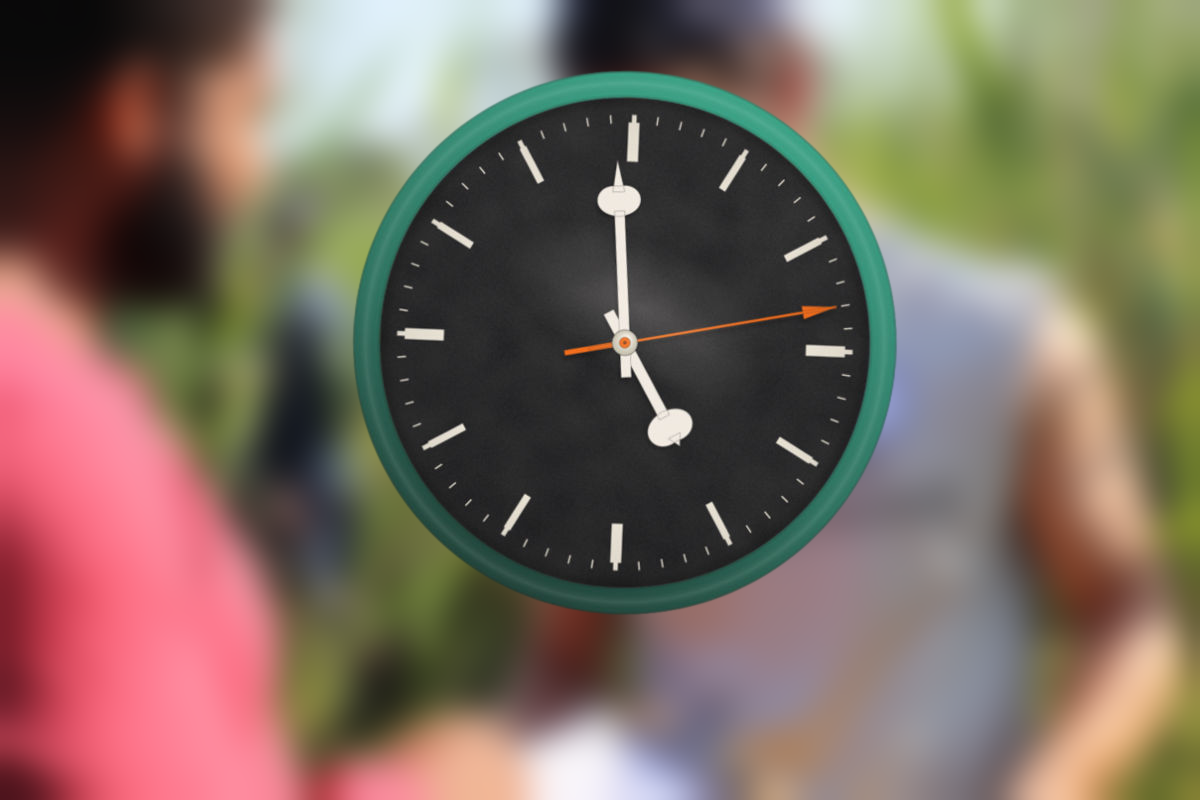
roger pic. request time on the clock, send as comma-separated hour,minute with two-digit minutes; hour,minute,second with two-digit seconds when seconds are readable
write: 4,59,13
